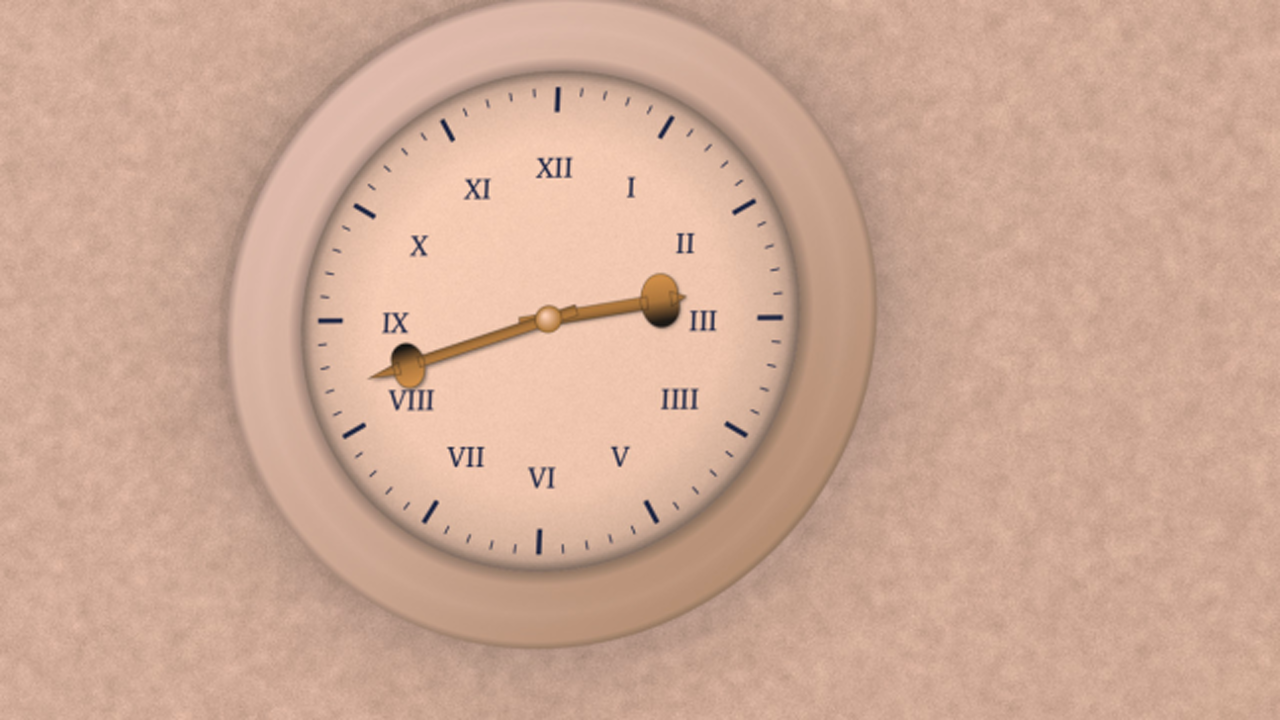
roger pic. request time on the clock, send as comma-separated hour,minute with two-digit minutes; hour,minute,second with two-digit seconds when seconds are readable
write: 2,42
